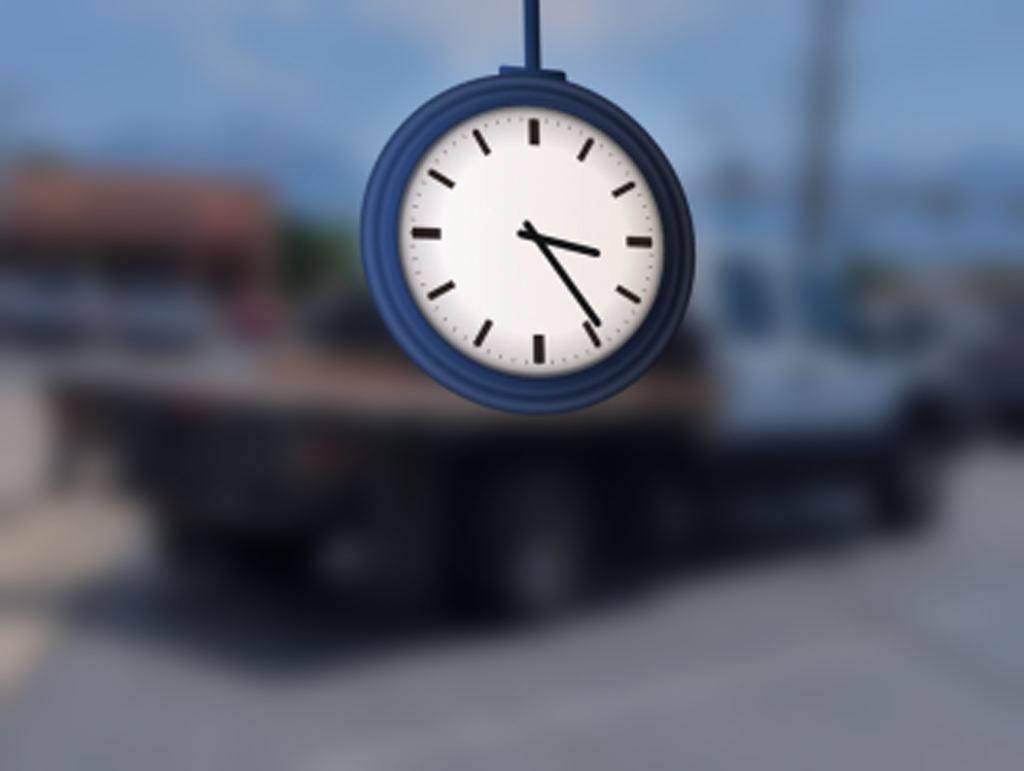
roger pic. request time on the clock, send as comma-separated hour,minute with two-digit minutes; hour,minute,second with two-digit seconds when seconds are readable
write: 3,24
